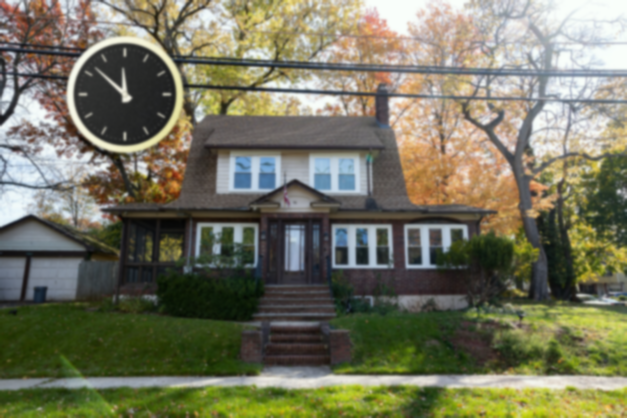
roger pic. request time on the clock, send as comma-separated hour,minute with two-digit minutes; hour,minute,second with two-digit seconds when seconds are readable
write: 11,52
